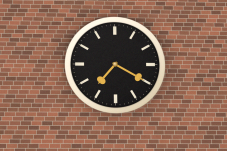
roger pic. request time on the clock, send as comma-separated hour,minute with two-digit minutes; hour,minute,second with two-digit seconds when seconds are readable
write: 7,20
